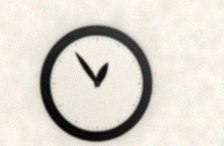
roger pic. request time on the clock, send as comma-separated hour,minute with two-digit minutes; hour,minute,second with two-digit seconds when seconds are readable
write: 12,54
